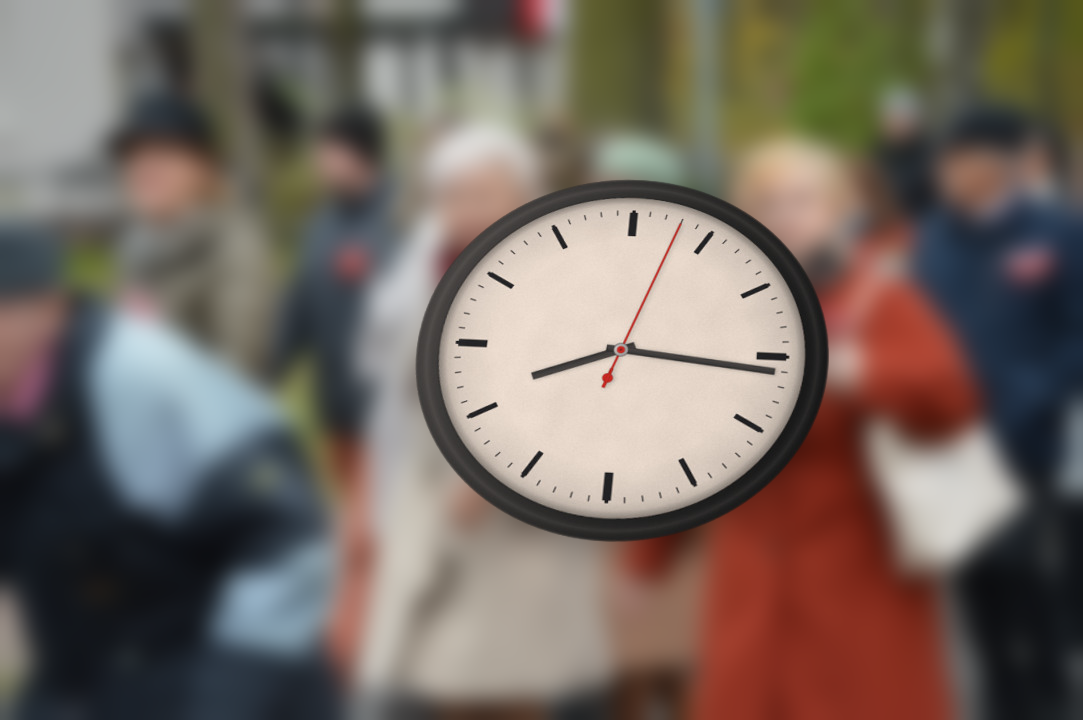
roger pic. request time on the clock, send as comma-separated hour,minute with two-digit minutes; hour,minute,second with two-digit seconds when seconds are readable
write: 8,16,03
